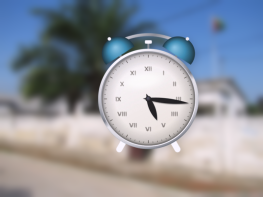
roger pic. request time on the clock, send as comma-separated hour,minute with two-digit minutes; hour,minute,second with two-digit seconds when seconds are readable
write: 5,16
